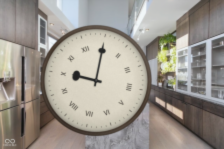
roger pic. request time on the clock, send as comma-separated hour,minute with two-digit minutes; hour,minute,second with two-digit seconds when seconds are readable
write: 10,05
